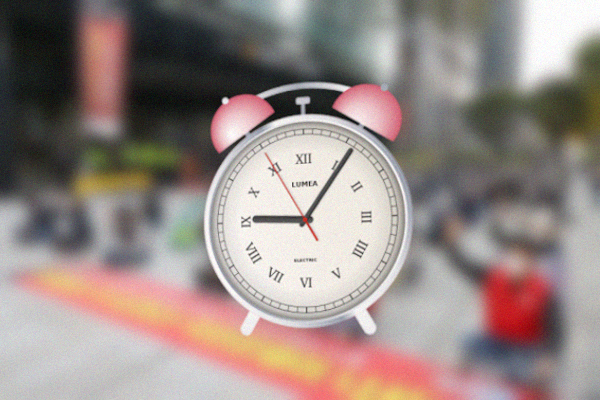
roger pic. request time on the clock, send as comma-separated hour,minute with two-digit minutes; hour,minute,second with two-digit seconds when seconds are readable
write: 9,05,55
